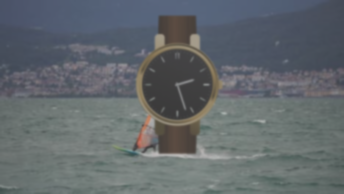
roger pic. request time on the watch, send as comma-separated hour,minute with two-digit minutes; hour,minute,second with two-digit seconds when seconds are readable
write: 2,27
